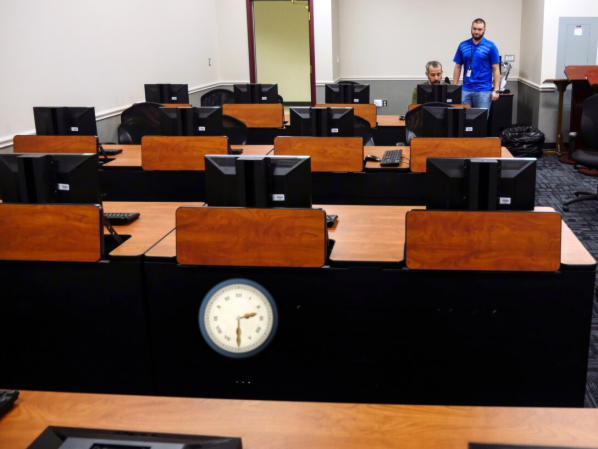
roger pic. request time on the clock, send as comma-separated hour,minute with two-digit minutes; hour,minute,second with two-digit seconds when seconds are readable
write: 2,30
